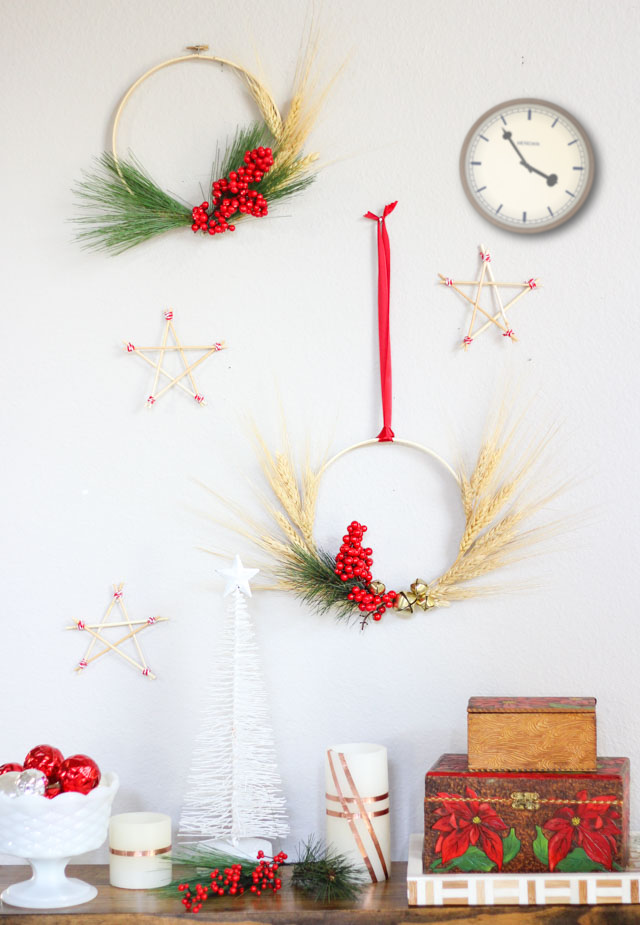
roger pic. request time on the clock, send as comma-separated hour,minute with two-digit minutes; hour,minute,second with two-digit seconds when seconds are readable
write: 3,54
